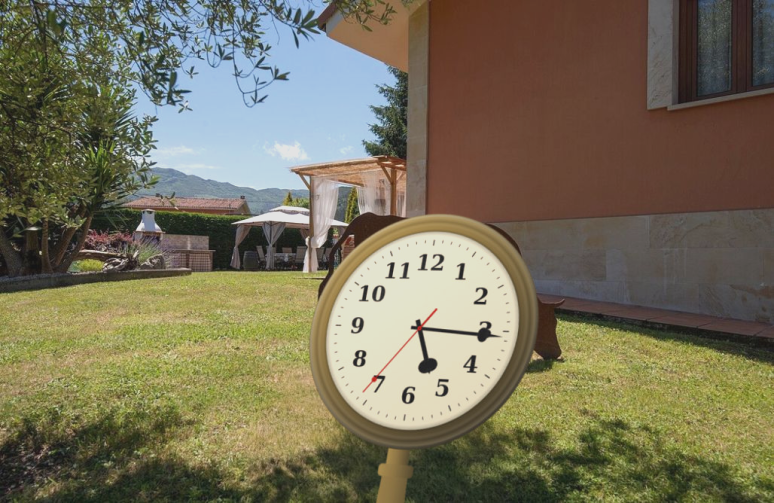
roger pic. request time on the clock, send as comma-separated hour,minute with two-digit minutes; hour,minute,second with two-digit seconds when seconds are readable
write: 5,15,36
